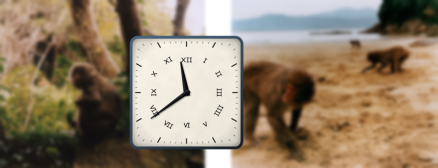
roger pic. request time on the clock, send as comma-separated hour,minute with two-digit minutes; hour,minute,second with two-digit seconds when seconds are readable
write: 11,39
